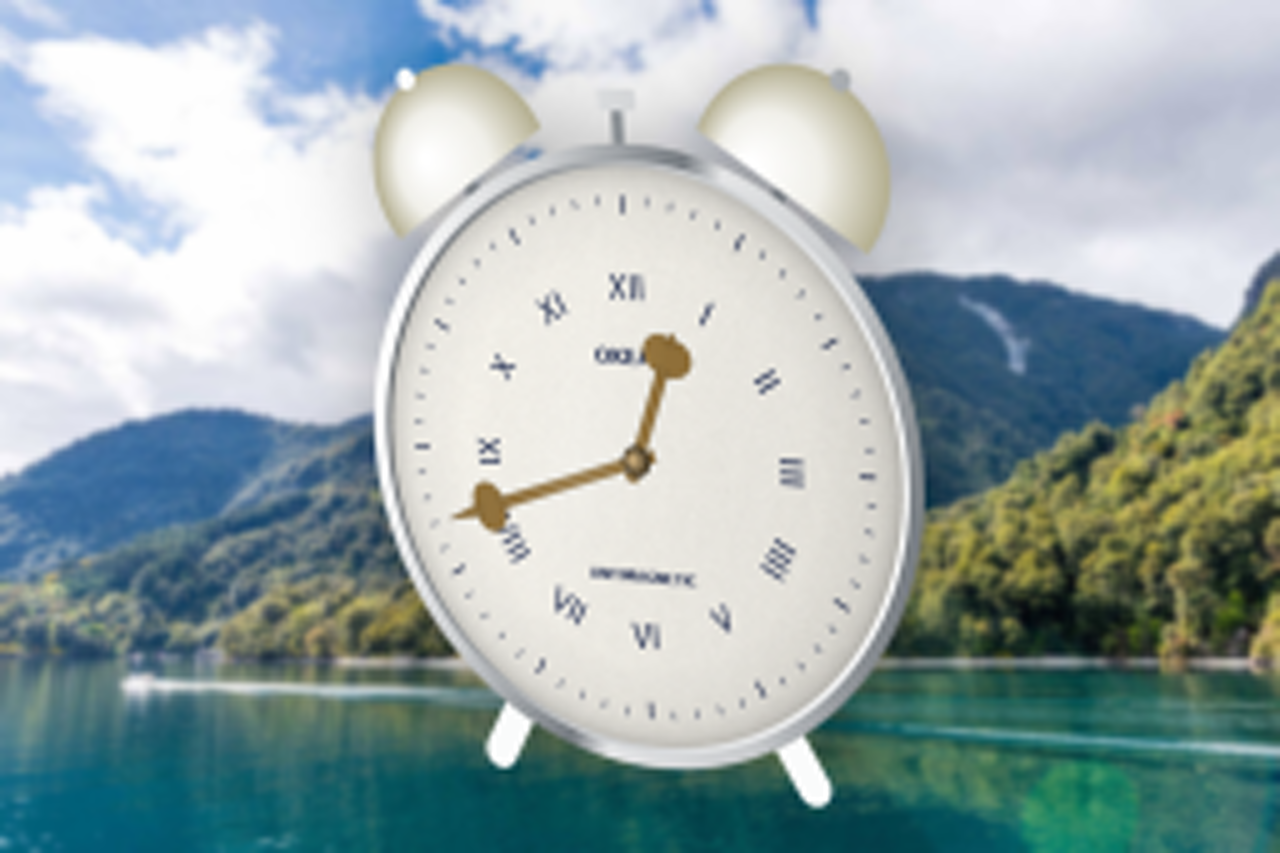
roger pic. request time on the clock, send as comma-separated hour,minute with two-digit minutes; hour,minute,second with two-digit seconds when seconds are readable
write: 12,42
